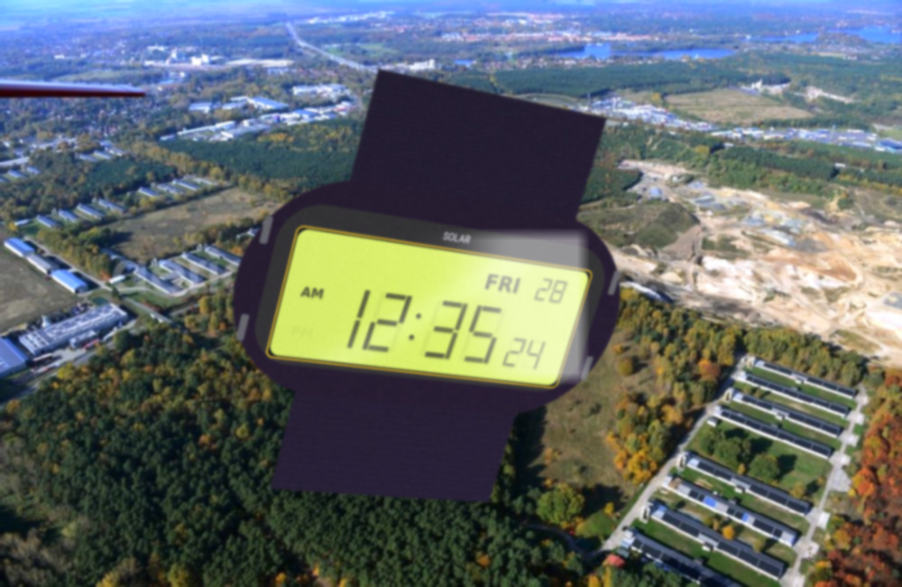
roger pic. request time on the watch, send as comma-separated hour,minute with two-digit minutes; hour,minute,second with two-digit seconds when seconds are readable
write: 12,35,24
